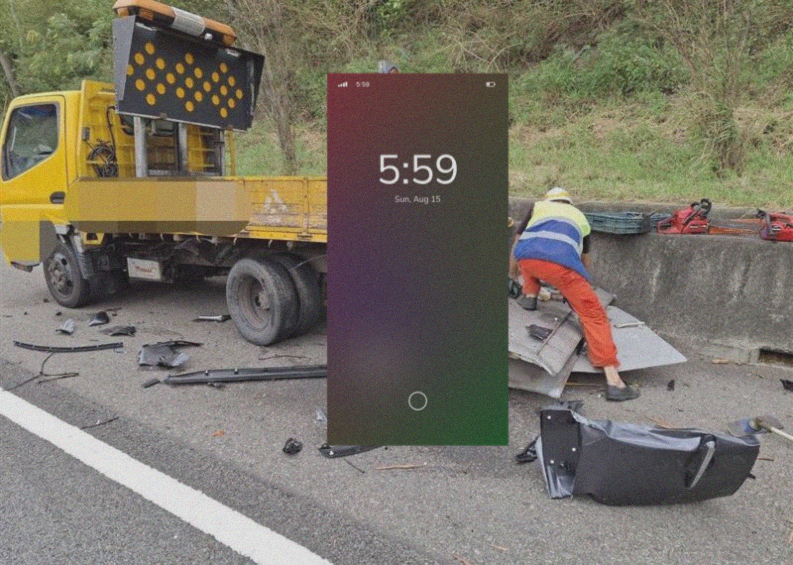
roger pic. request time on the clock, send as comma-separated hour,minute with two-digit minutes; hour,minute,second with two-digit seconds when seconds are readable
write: 5,59
